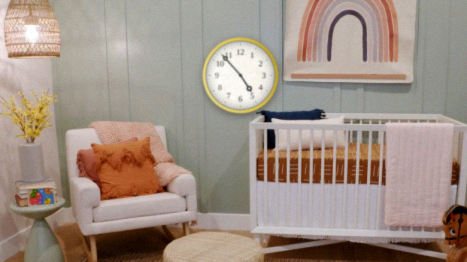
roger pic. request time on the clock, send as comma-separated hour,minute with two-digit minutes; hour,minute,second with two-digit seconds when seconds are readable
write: 4,53
